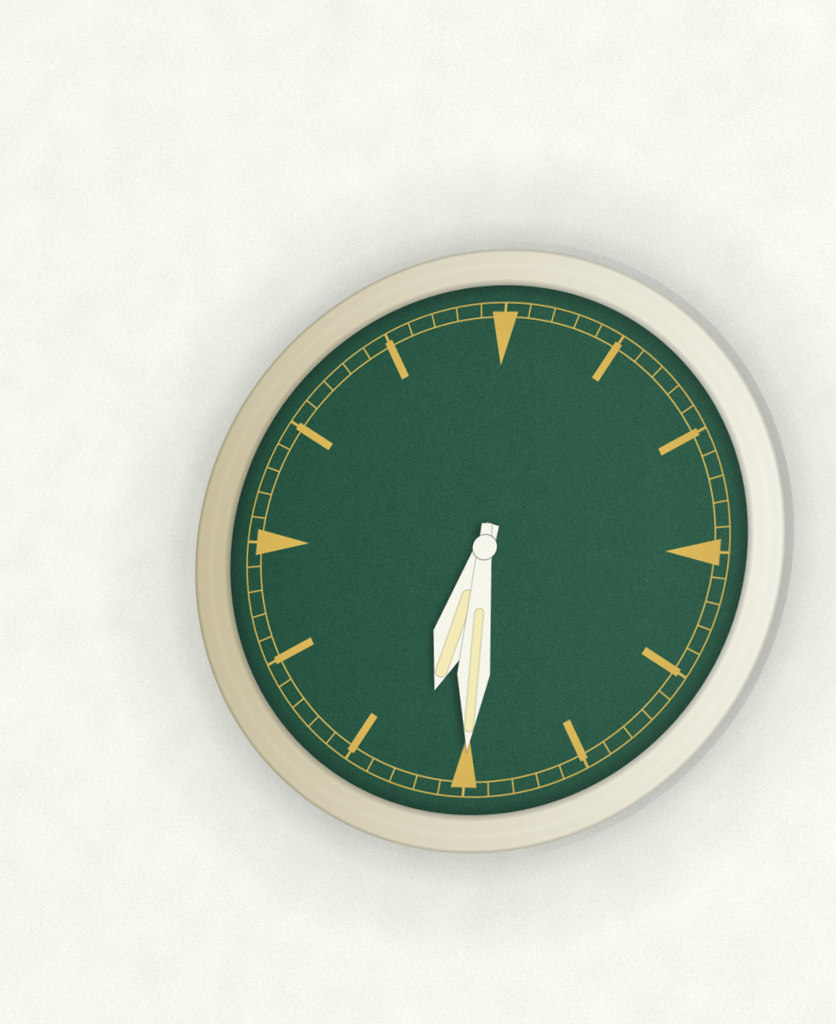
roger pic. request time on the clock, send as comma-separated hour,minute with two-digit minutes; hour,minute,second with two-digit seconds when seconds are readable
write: 6,30
